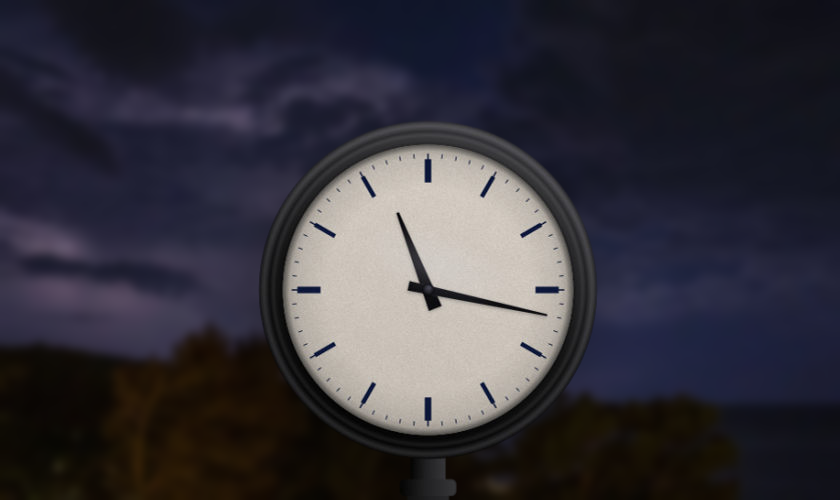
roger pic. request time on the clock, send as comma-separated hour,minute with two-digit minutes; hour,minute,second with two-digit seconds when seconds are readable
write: 11,17
